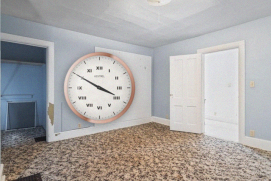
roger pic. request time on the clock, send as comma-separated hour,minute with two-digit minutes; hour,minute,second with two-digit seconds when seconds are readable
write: 3,50
